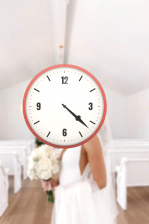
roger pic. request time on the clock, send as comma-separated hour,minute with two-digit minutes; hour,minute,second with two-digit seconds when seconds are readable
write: 4,22
